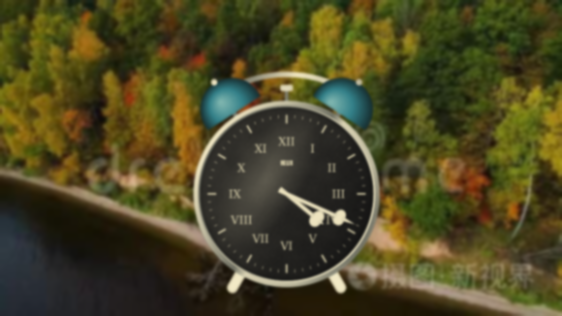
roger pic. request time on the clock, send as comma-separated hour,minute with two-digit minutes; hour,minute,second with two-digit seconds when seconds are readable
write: 4,19
